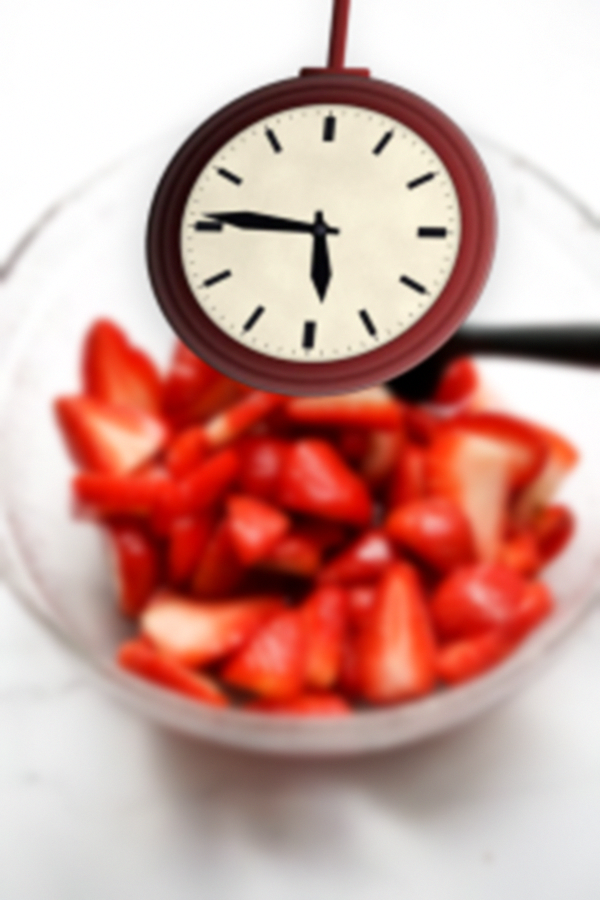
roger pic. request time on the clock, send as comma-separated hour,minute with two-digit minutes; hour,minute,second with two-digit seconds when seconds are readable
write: 5,46
